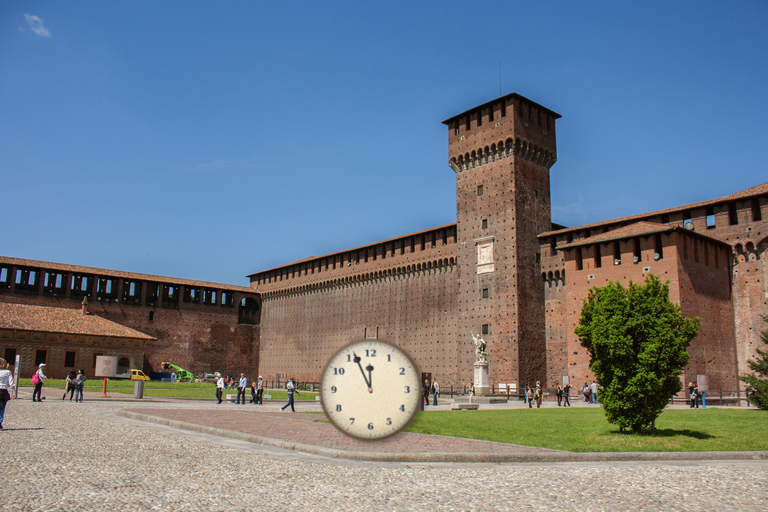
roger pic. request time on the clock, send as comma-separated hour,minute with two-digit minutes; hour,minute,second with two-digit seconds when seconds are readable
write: 11,56
